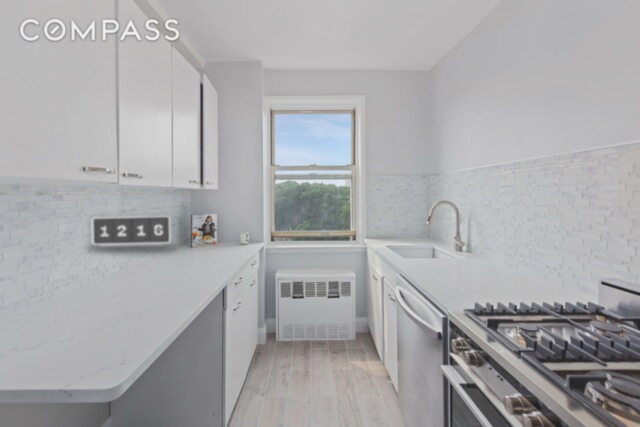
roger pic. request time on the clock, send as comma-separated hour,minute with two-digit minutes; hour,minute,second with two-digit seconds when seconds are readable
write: 12,16
